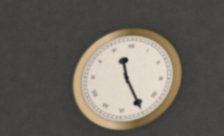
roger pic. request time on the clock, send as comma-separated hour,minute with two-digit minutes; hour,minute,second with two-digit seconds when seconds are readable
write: 11,25
